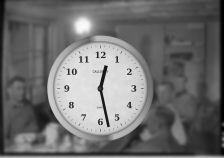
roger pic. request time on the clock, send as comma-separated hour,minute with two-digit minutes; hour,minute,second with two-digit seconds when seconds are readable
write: 12,28
